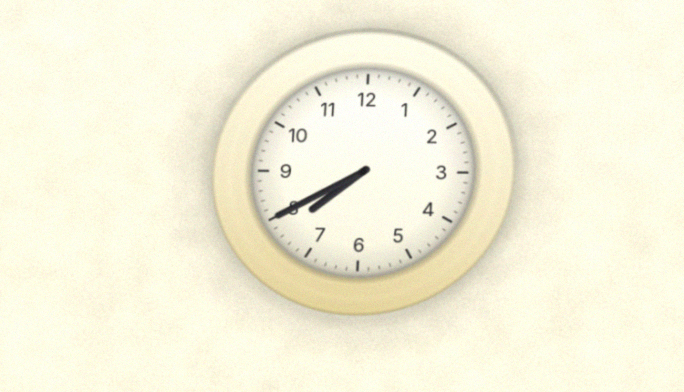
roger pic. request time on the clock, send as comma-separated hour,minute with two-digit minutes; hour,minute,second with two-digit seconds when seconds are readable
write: 7,40
